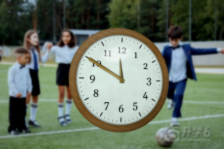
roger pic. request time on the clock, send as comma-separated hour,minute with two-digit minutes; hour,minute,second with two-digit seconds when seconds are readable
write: 11,50
